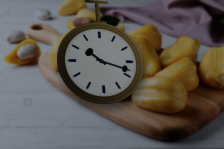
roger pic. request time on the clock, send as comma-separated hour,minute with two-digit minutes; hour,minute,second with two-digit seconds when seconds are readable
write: 10,18
